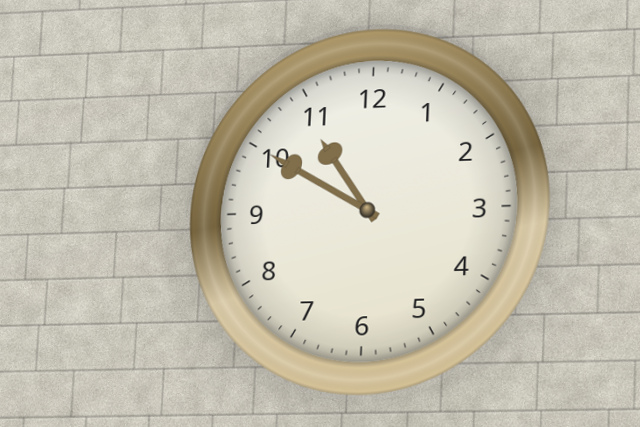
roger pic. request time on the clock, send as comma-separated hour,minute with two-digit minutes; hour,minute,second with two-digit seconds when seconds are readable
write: 10,50
